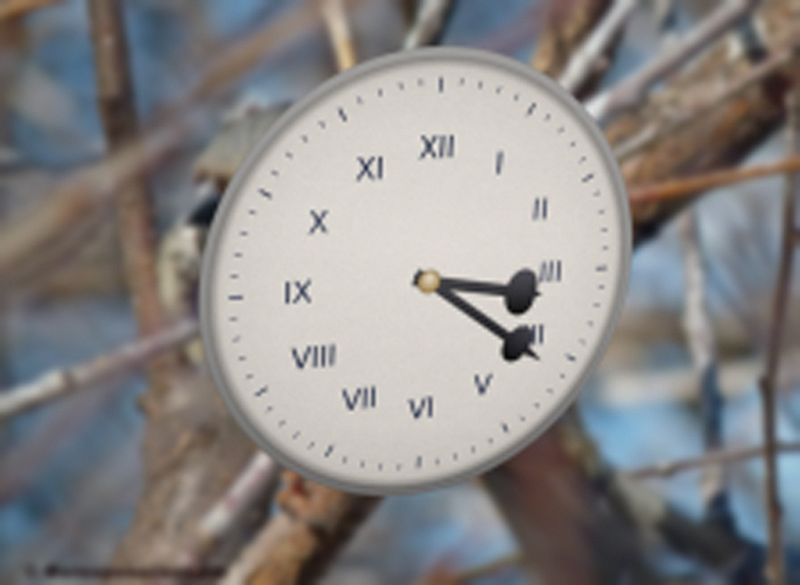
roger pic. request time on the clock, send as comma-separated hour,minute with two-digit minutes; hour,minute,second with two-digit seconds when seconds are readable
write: 3,21
